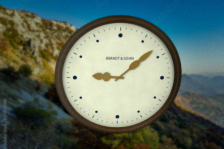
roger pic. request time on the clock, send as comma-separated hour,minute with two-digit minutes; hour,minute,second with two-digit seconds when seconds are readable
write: 9,08
